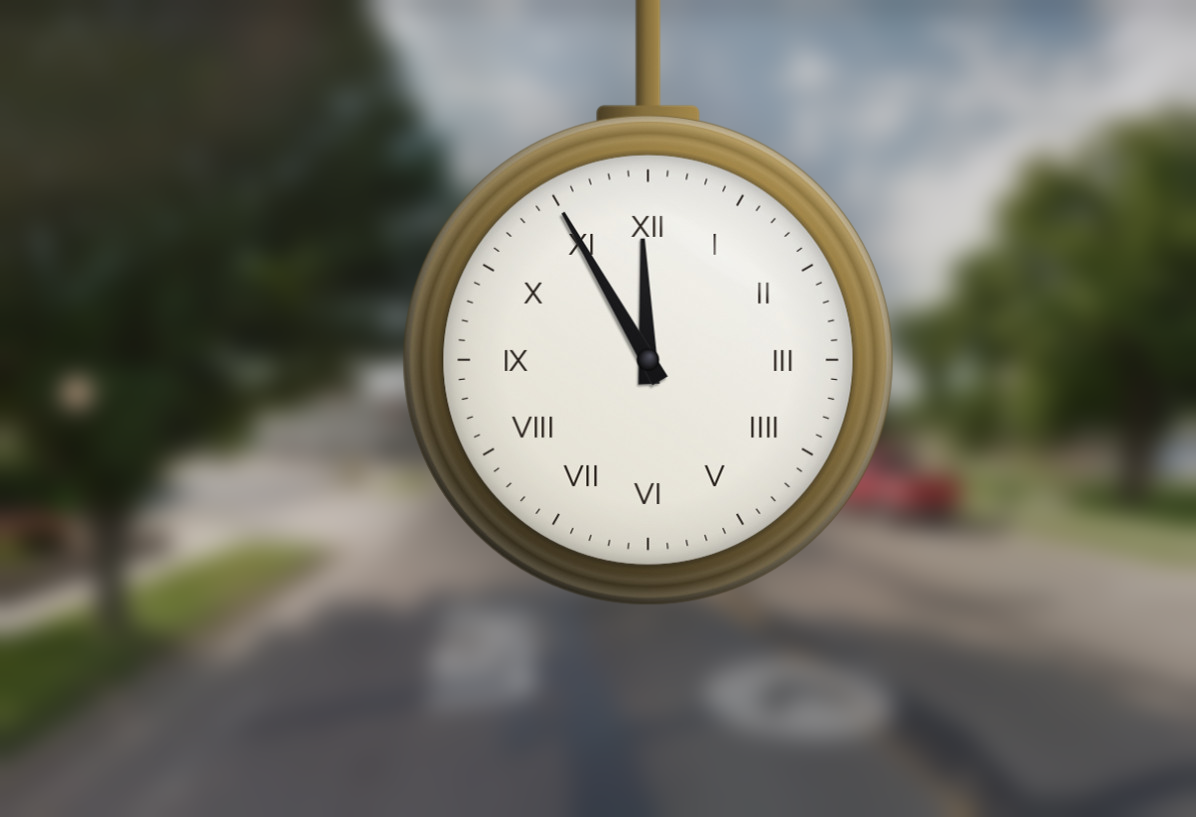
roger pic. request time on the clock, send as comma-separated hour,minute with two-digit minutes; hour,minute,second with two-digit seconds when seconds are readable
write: 11,55
